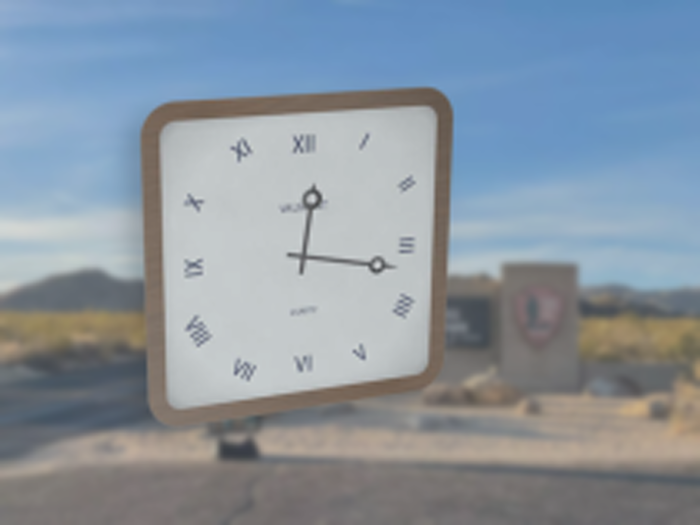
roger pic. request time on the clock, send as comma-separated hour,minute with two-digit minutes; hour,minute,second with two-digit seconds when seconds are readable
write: 12,17
